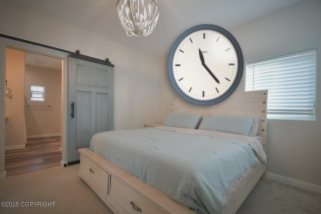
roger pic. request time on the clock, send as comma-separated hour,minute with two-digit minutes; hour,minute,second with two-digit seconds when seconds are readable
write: 11,23
